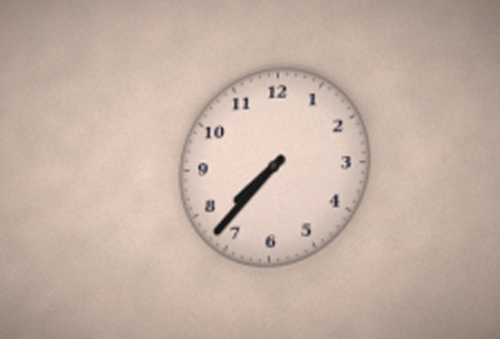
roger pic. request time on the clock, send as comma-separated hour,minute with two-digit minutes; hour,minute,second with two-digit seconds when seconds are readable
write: 7,37
